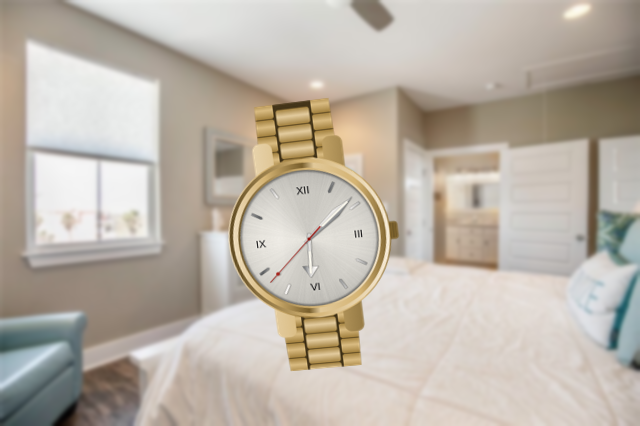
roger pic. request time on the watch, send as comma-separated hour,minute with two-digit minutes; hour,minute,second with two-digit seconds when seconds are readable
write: 6,08,38
